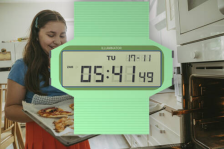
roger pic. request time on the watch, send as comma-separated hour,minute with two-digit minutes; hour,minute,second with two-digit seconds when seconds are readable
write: 5,41,49
